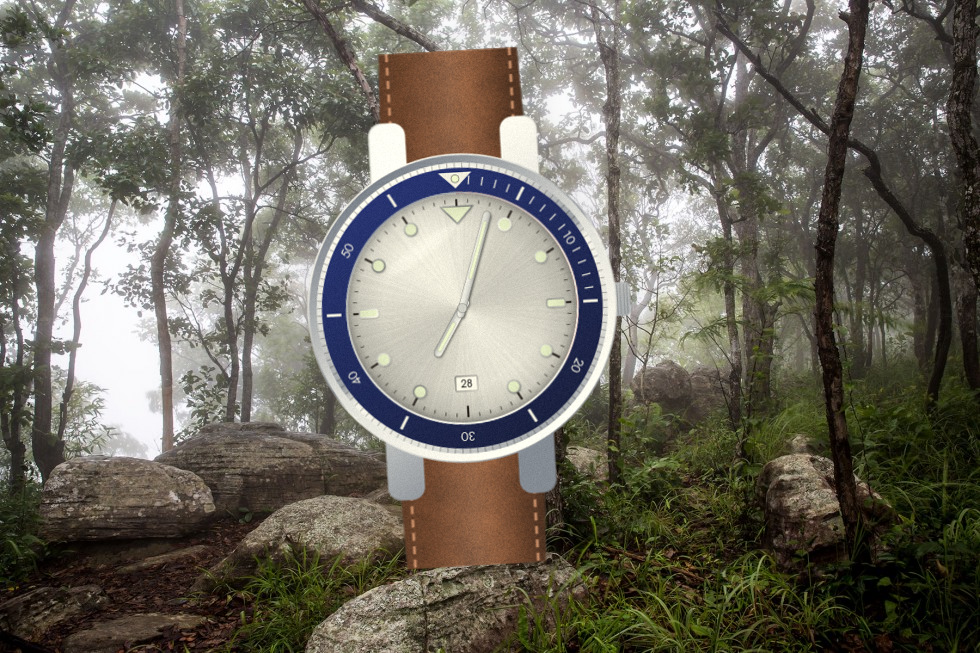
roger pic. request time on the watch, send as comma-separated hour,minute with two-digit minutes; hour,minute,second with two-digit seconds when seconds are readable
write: 7,03
